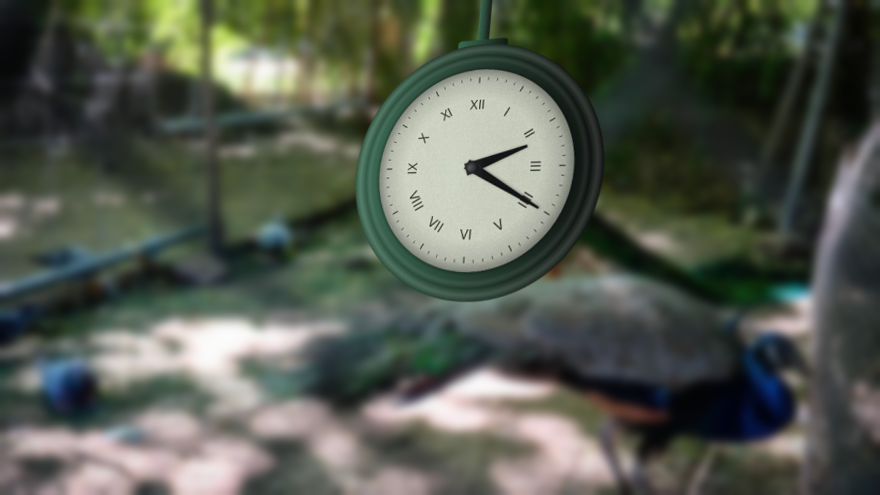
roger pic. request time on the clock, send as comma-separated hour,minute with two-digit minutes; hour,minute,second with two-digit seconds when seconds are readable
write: 2,20
